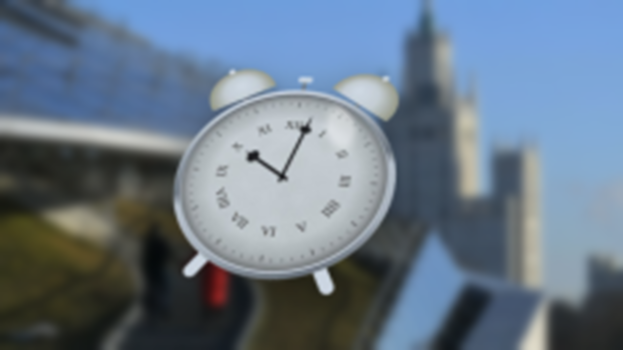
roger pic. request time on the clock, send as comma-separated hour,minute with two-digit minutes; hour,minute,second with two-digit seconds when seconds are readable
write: 10,02
